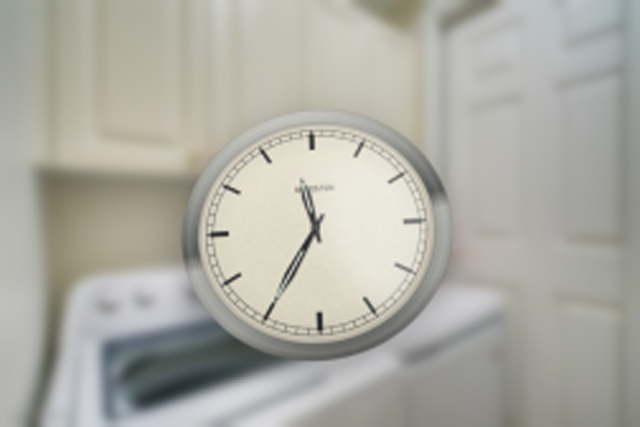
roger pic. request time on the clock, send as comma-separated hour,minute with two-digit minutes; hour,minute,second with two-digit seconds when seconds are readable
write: 11,35
